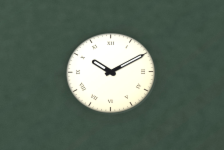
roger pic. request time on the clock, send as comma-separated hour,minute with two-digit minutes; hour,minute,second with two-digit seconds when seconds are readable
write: 10,10
